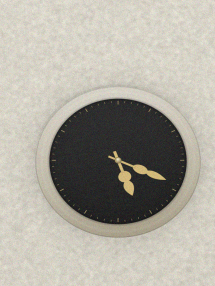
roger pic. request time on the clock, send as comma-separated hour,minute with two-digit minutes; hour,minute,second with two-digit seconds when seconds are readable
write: 5,19
